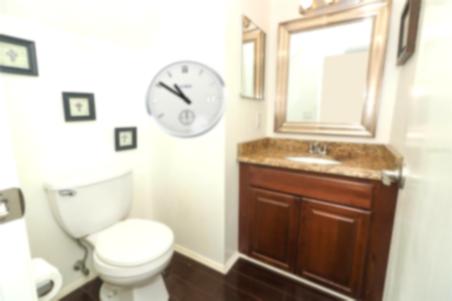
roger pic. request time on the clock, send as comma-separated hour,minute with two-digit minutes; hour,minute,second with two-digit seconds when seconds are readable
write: 10,51
